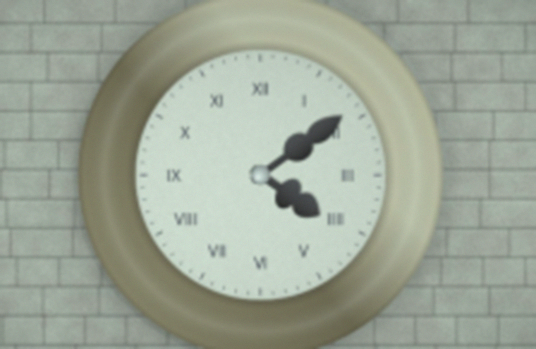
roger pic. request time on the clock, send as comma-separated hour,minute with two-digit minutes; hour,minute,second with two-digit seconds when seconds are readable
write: 4,09
